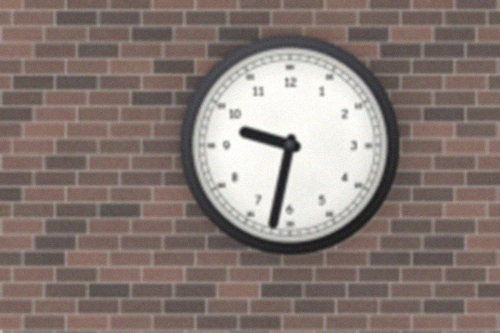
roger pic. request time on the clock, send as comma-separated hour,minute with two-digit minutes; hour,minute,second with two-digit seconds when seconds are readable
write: 9,32
